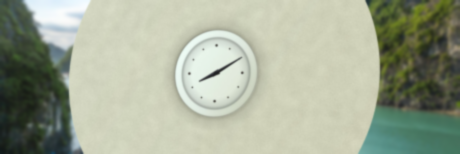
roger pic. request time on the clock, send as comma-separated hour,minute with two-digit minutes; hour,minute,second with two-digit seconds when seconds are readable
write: 8,10
